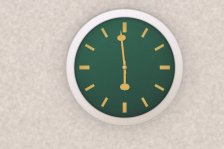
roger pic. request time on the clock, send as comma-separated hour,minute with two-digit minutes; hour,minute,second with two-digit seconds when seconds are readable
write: 5,59
